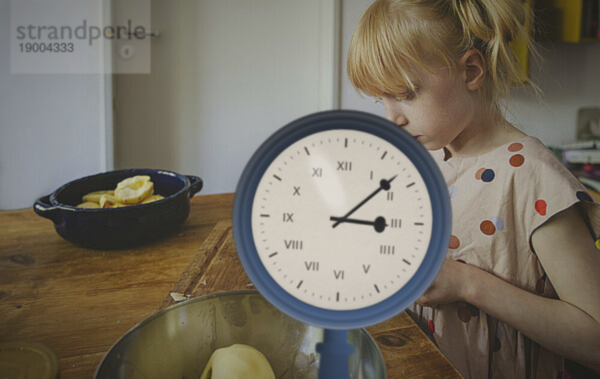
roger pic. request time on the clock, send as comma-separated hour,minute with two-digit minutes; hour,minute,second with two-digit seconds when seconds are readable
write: 3,08
